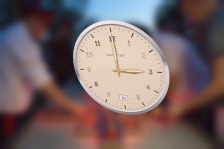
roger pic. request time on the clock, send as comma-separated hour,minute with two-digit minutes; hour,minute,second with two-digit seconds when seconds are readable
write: 3,00
